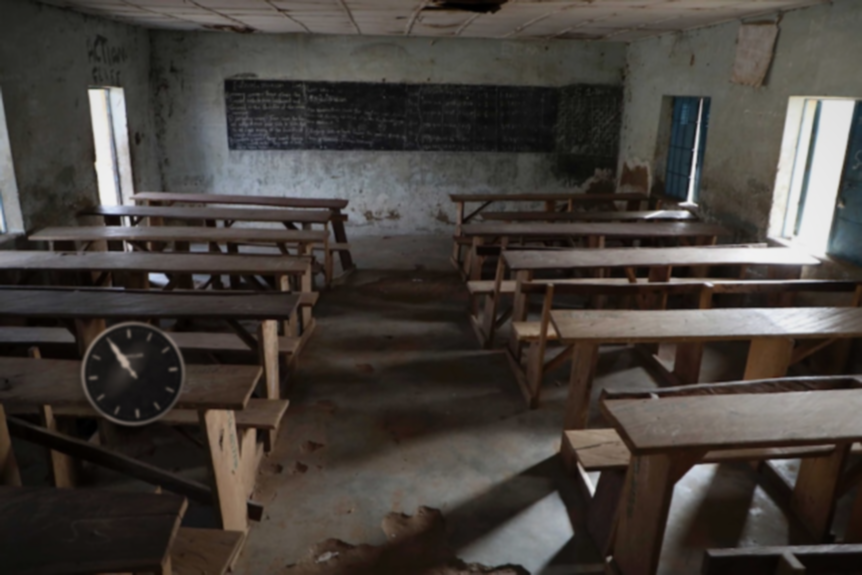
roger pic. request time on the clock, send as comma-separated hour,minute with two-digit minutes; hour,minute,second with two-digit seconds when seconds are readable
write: 10,55
